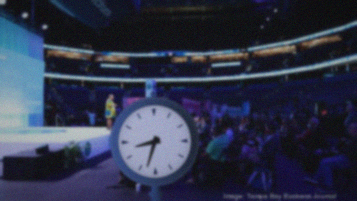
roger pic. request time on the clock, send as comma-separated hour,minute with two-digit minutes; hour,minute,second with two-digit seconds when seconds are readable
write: 8,33
